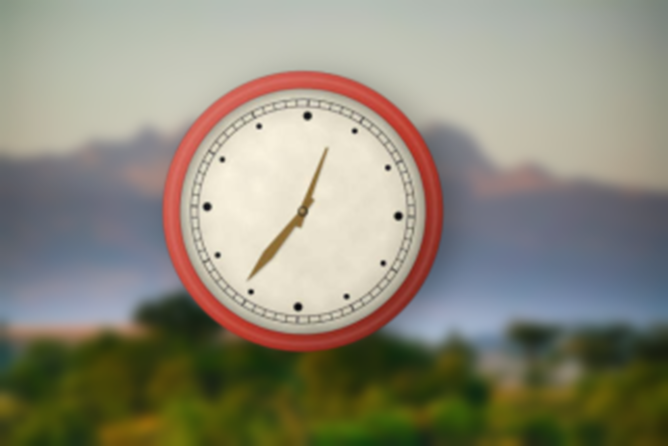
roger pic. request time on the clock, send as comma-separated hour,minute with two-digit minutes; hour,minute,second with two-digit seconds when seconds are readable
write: 12,36
